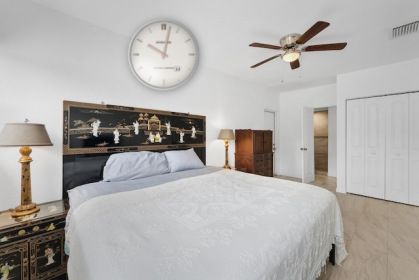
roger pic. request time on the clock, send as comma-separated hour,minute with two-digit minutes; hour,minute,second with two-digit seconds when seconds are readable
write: 10,02
